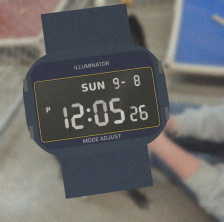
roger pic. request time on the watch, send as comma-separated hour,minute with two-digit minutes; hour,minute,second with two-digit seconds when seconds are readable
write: 12,05,26
